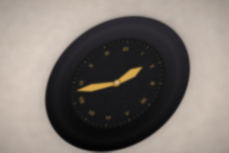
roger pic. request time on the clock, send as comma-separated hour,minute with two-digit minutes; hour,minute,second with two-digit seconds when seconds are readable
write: 1,43
